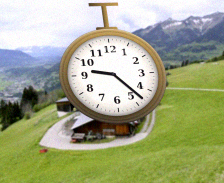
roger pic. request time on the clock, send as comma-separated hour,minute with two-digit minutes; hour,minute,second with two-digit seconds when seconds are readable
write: 9,23
